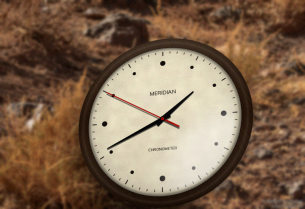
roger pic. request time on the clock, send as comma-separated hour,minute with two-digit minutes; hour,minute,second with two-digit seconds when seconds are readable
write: 1,40,50
